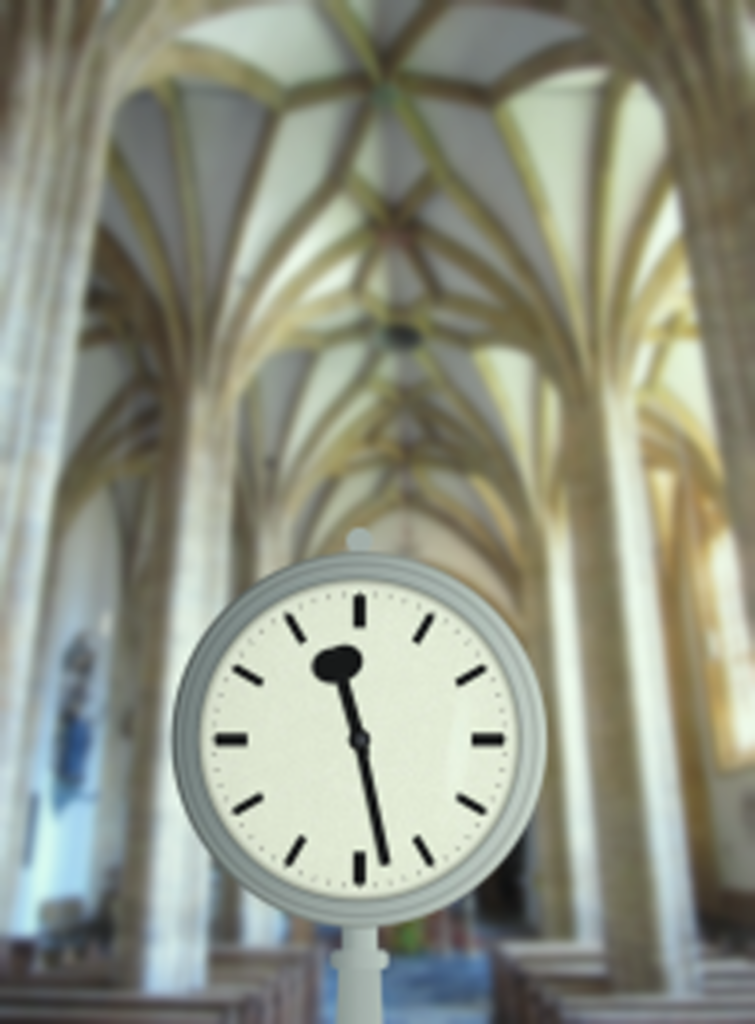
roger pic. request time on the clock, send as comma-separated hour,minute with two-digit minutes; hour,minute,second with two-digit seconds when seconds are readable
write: 11,28
